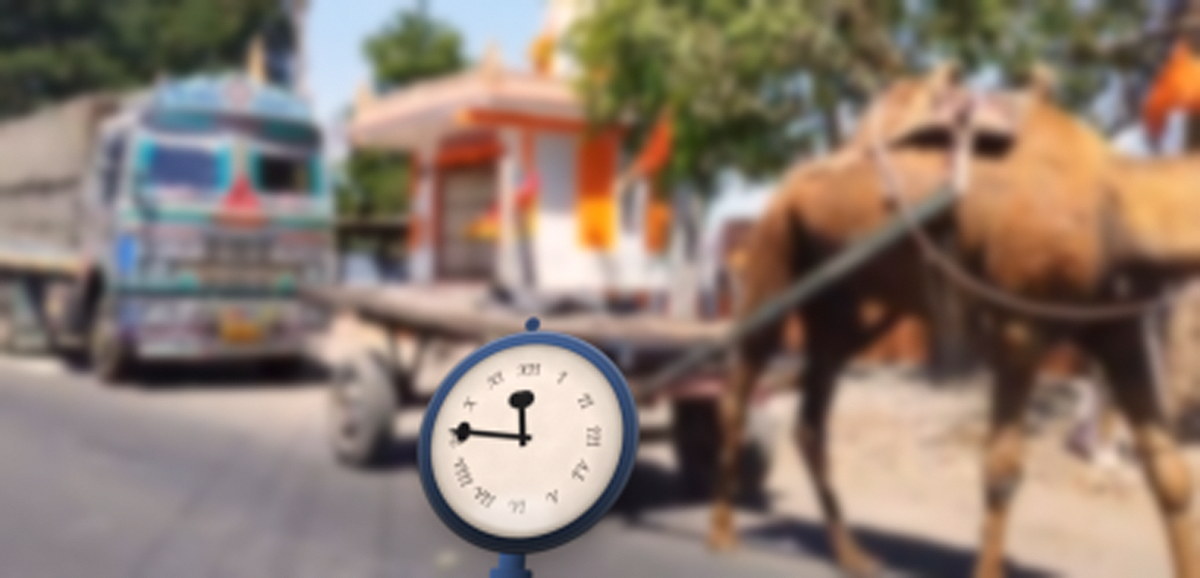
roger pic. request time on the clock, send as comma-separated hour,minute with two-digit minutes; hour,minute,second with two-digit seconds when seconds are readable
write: 11,46
